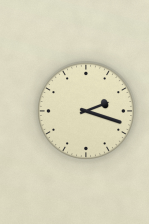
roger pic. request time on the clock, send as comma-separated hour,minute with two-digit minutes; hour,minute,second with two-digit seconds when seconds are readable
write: 2,18
